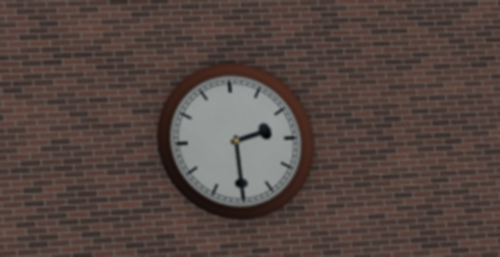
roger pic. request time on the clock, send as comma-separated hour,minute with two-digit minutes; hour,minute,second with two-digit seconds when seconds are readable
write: 2,30
